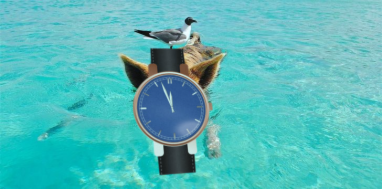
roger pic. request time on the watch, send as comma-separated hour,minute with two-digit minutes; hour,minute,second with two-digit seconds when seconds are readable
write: 11,57
